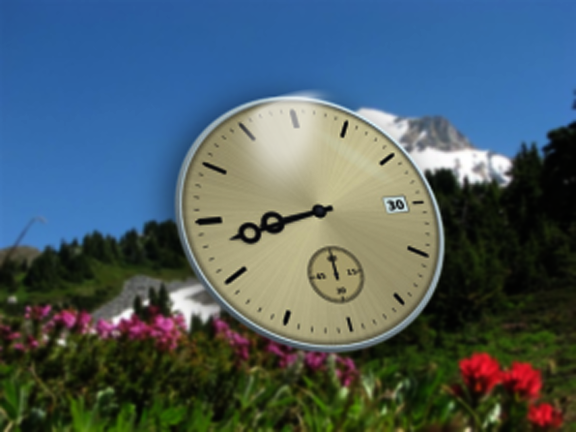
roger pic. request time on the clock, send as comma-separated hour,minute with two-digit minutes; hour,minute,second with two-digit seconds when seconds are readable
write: 8,43
